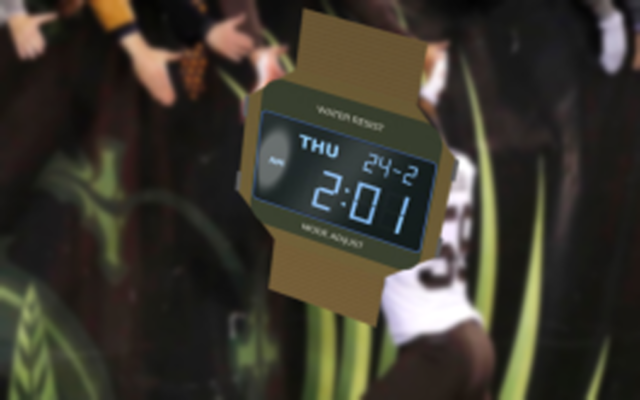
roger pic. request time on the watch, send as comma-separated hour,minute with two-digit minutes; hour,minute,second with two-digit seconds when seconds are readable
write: 2,01
